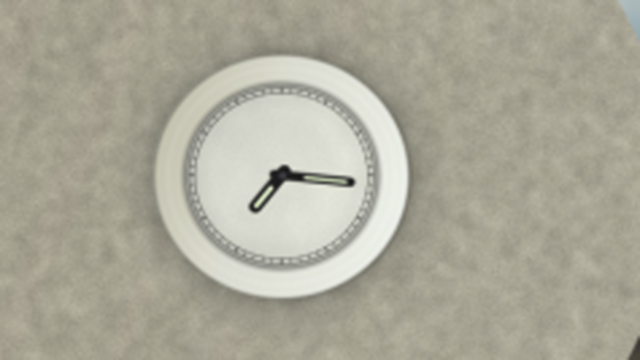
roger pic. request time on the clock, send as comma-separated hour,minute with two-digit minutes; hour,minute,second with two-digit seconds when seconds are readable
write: 7,16
